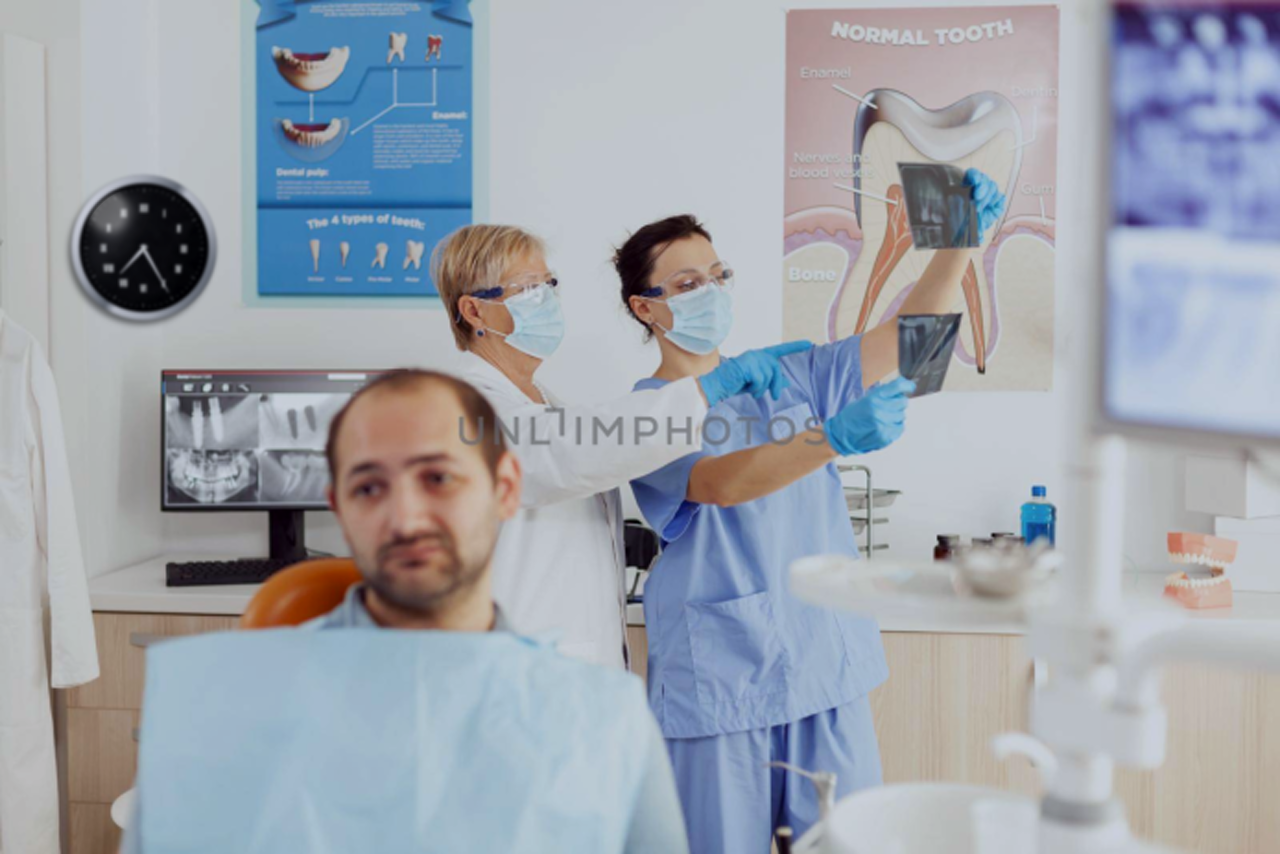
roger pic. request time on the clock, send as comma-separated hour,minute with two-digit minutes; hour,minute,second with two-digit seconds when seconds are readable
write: 7,25
